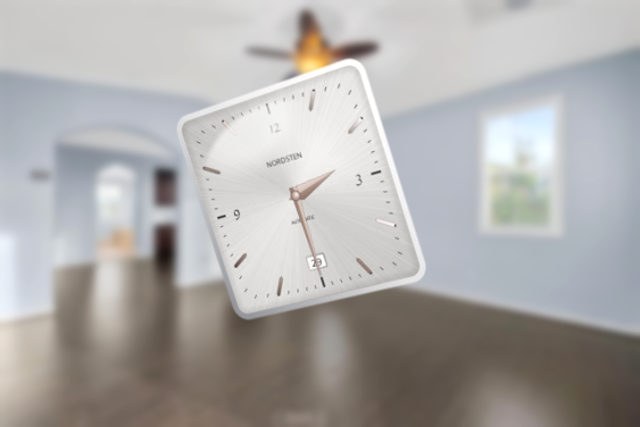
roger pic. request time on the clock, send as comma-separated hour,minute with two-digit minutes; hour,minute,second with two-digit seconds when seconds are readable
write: 2,30
